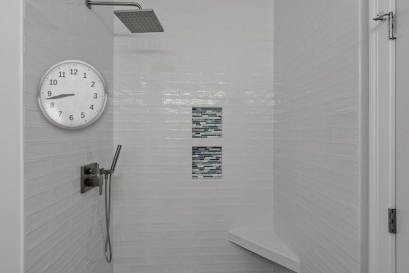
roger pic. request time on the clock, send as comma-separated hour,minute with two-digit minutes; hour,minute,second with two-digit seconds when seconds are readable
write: 8,43
